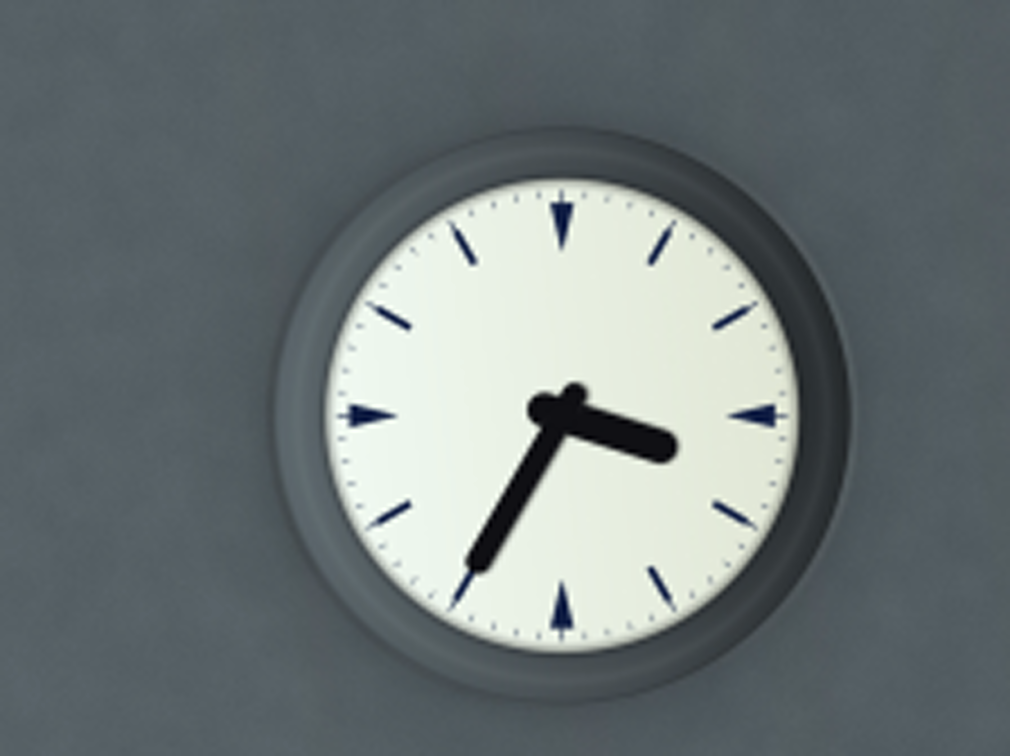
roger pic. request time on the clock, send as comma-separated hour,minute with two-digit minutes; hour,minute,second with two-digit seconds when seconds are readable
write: 3,35
